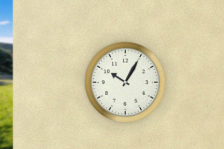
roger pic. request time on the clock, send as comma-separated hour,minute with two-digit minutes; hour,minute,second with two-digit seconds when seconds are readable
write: 10,05
